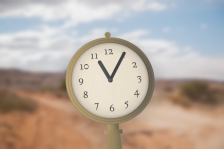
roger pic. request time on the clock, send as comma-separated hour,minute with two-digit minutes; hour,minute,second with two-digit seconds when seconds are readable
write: 11,05
